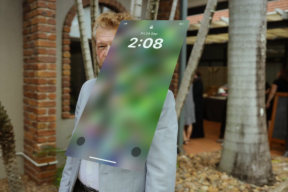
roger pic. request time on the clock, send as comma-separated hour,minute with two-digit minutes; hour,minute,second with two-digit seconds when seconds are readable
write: 2,08
